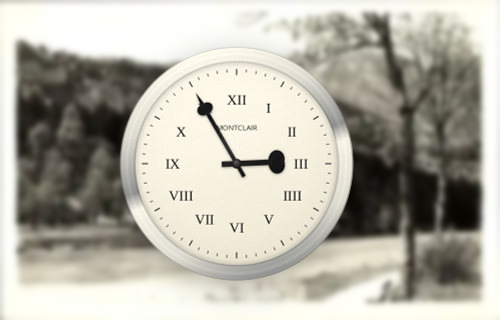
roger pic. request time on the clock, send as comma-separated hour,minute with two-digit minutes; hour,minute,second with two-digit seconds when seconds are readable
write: 2,55
